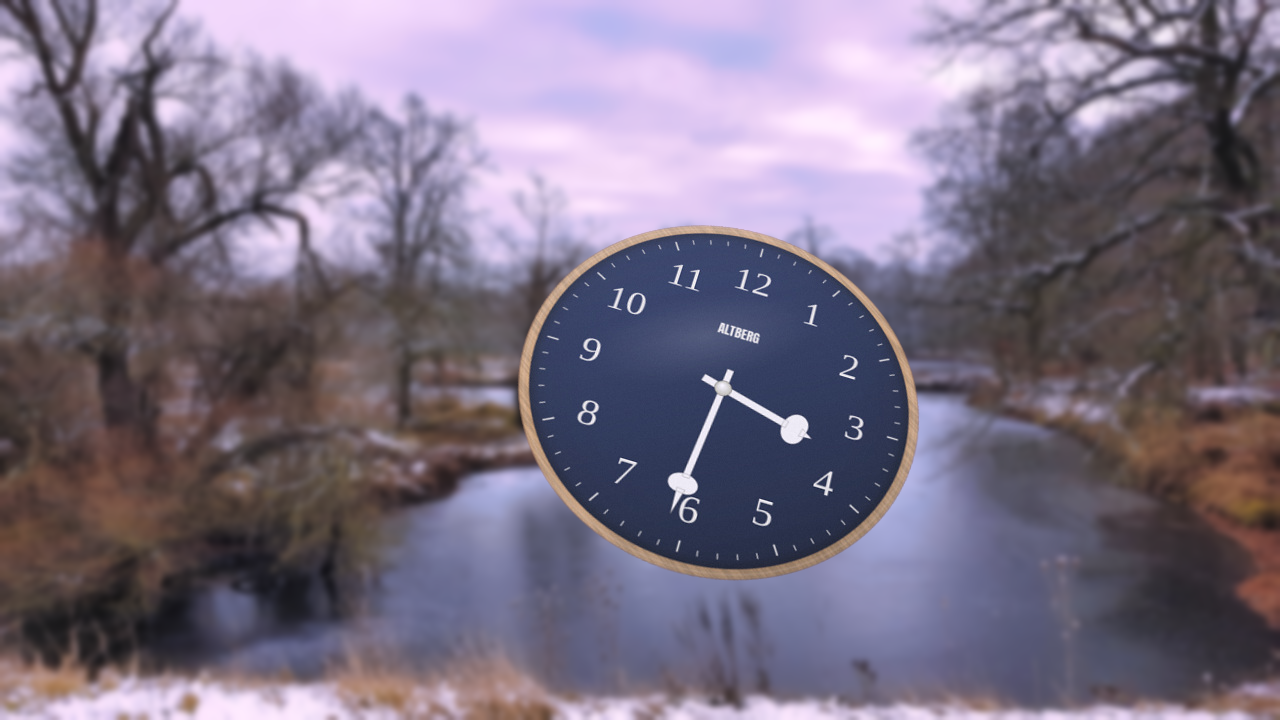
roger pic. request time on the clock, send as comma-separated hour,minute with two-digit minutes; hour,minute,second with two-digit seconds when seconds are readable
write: 3,31
